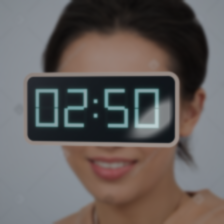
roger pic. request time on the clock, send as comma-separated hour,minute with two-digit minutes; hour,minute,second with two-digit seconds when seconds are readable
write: 2,50
